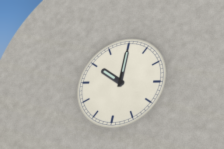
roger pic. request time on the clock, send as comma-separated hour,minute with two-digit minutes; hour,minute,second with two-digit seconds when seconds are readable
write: 10,00
